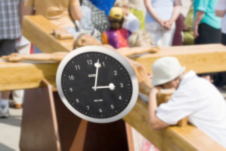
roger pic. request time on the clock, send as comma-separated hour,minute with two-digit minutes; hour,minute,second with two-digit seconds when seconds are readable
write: 3,03
